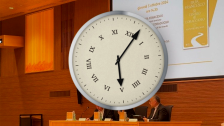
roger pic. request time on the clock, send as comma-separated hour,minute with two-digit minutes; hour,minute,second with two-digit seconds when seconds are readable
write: 5,02
